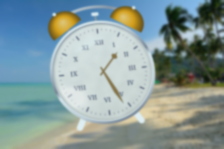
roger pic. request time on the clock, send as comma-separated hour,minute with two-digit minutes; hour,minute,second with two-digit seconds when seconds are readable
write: 1,26
